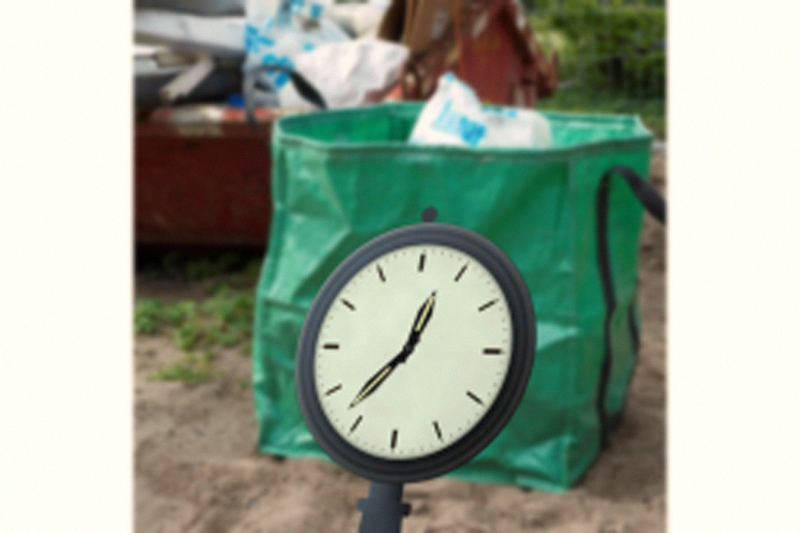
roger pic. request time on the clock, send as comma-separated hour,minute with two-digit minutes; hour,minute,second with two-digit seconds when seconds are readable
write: 12,37
